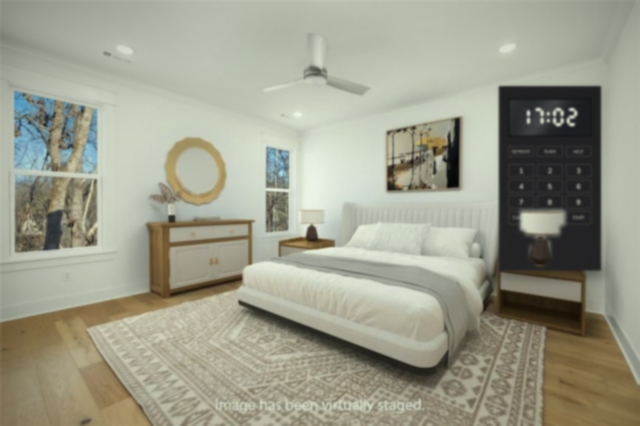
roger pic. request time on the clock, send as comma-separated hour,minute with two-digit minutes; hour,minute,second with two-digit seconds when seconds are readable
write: 17,02
